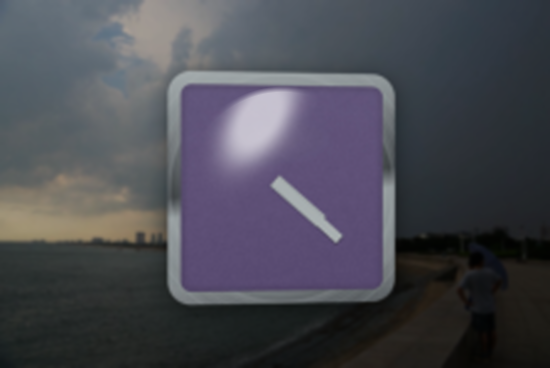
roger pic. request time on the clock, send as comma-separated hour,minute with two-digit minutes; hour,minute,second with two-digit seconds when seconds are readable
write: 4,22
